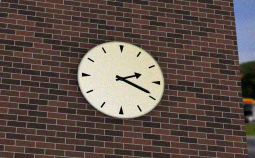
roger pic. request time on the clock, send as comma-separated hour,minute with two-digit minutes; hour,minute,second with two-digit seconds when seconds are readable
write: 2,19
